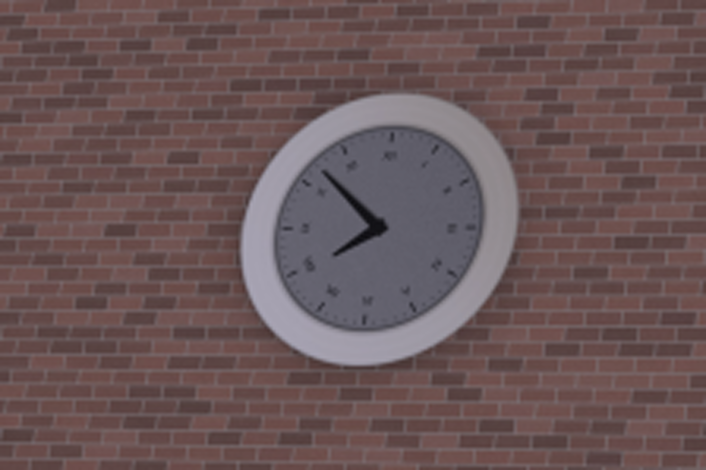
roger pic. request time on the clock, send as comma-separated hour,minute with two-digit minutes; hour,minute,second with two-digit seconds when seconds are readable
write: 7,52
